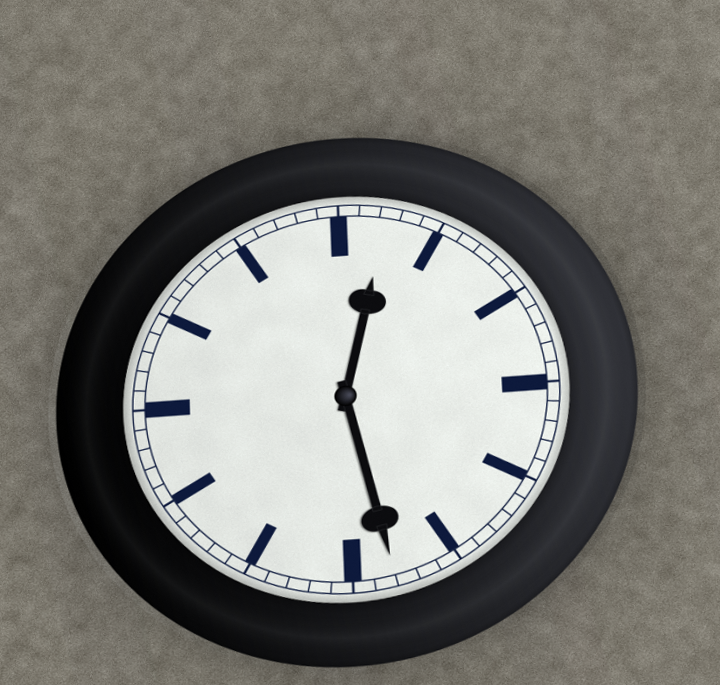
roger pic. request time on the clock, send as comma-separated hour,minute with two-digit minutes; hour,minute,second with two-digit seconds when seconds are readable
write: 12,28
